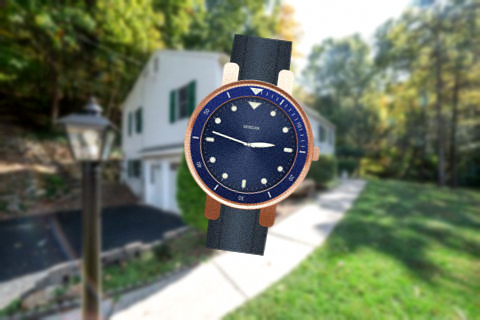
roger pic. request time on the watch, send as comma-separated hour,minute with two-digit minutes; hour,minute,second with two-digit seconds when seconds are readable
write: 2,47
